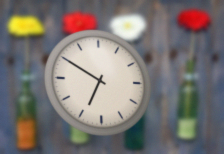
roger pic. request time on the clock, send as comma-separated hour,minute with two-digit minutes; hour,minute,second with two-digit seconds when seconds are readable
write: 6,50
